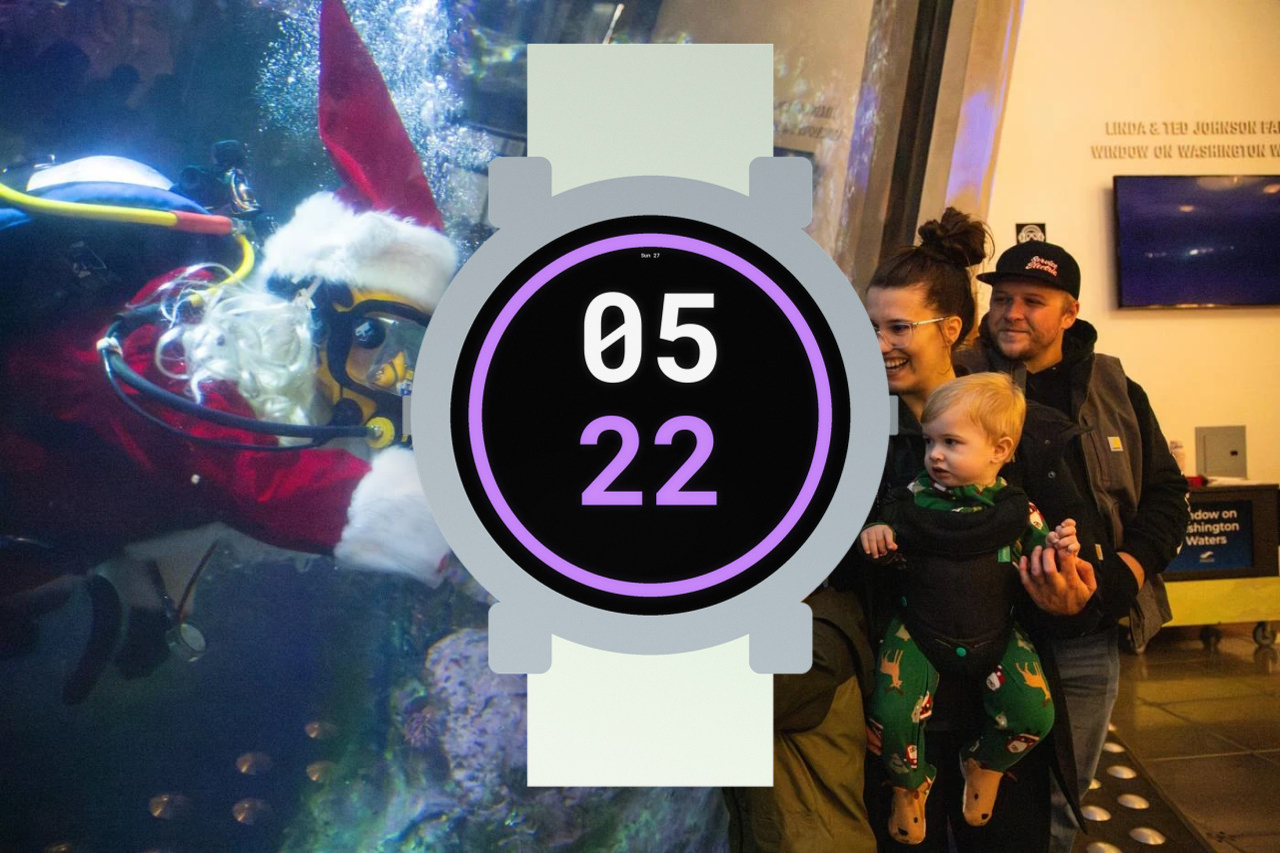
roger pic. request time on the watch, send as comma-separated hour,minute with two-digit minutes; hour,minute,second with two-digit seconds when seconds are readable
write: 5,22
